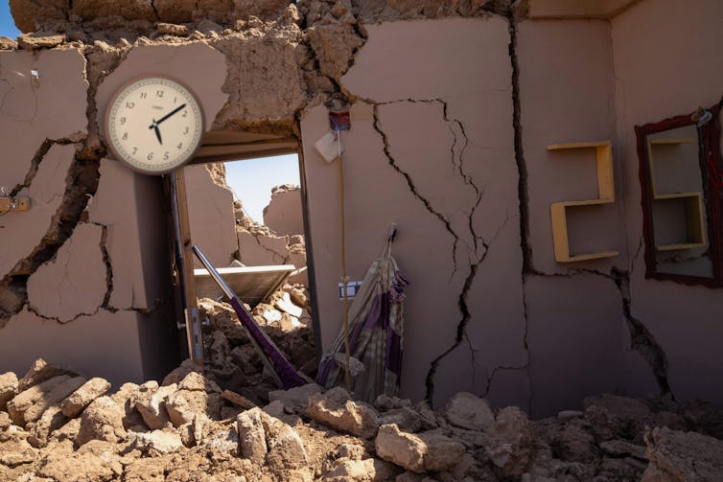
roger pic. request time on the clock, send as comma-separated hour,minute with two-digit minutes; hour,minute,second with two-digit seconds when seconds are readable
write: 5,08
